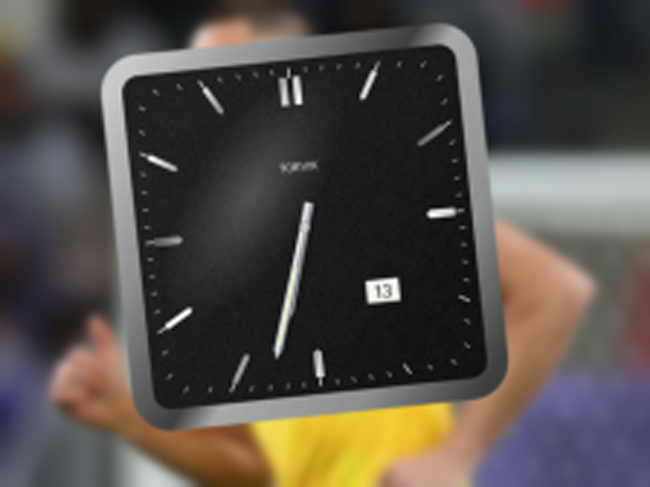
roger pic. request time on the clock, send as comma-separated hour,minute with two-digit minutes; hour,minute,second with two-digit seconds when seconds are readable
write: 6,33
